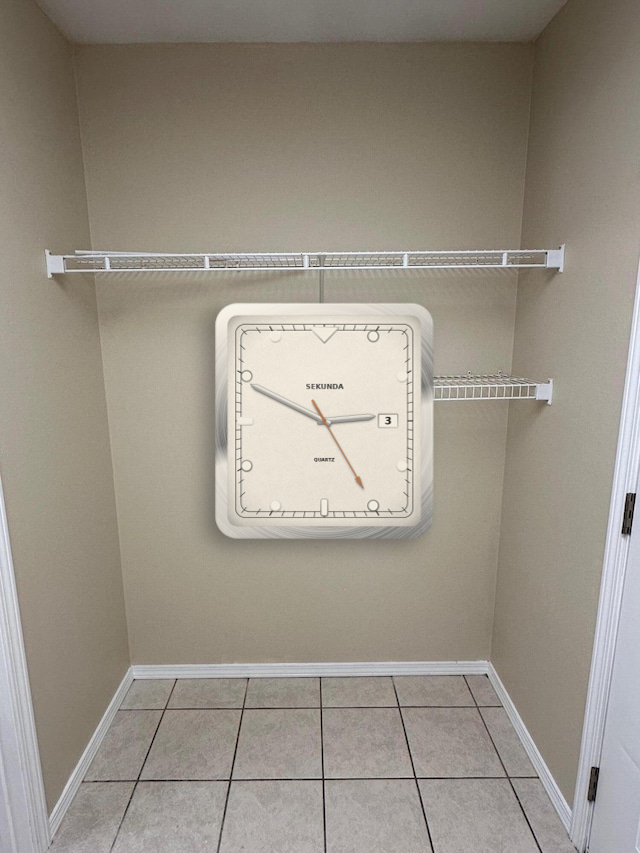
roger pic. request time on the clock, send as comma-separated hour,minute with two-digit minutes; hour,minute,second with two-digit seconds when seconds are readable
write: 2,49,25
